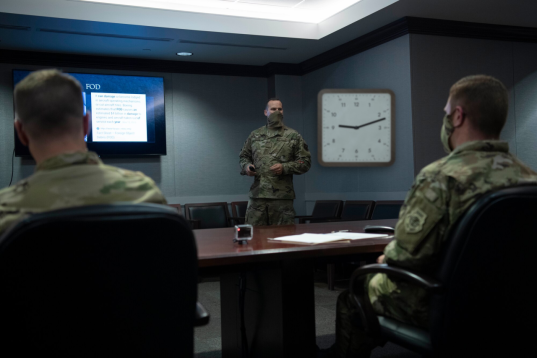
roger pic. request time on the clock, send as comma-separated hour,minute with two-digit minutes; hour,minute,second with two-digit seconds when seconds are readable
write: 9,12
